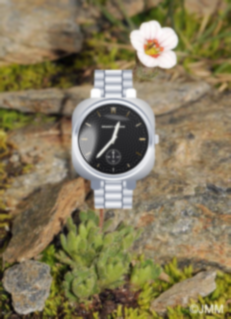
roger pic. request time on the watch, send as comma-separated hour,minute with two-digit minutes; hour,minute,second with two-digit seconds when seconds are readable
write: 12,37
